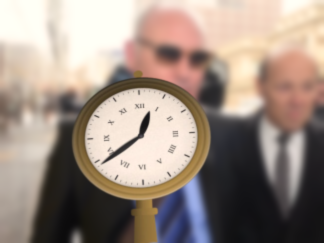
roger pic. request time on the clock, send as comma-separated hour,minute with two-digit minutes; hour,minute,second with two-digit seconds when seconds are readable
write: 12,39
